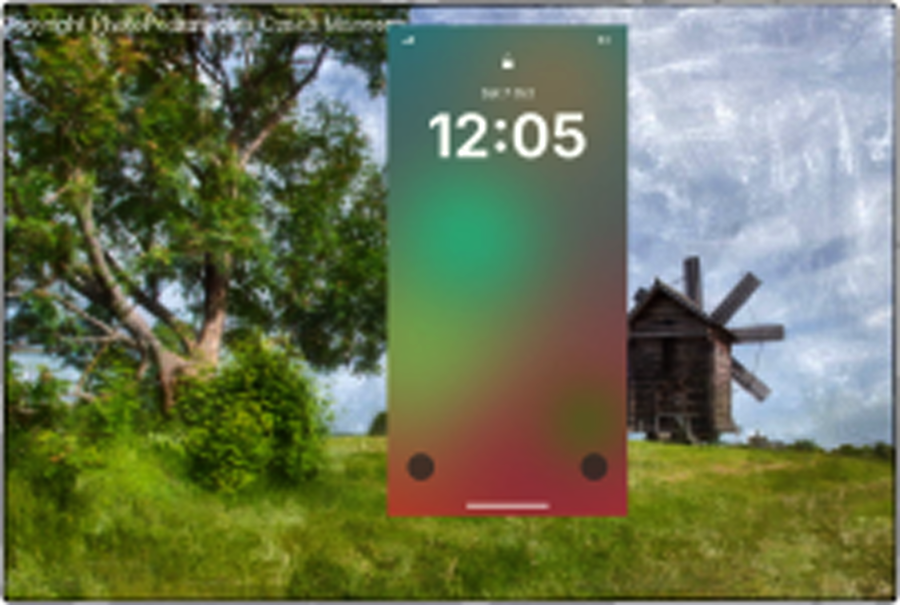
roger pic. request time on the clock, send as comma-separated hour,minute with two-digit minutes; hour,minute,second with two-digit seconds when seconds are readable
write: 12,05
